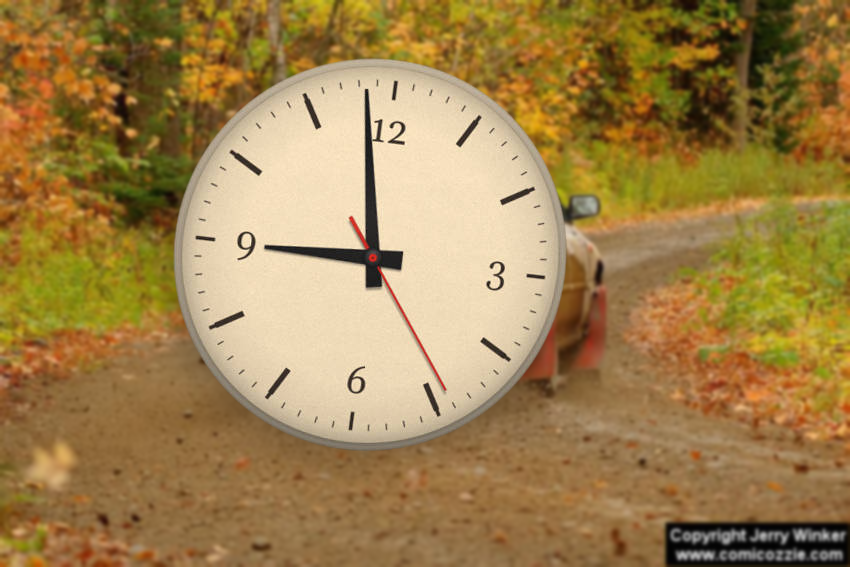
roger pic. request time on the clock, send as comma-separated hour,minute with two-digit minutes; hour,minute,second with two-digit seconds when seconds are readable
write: 8,58,24
